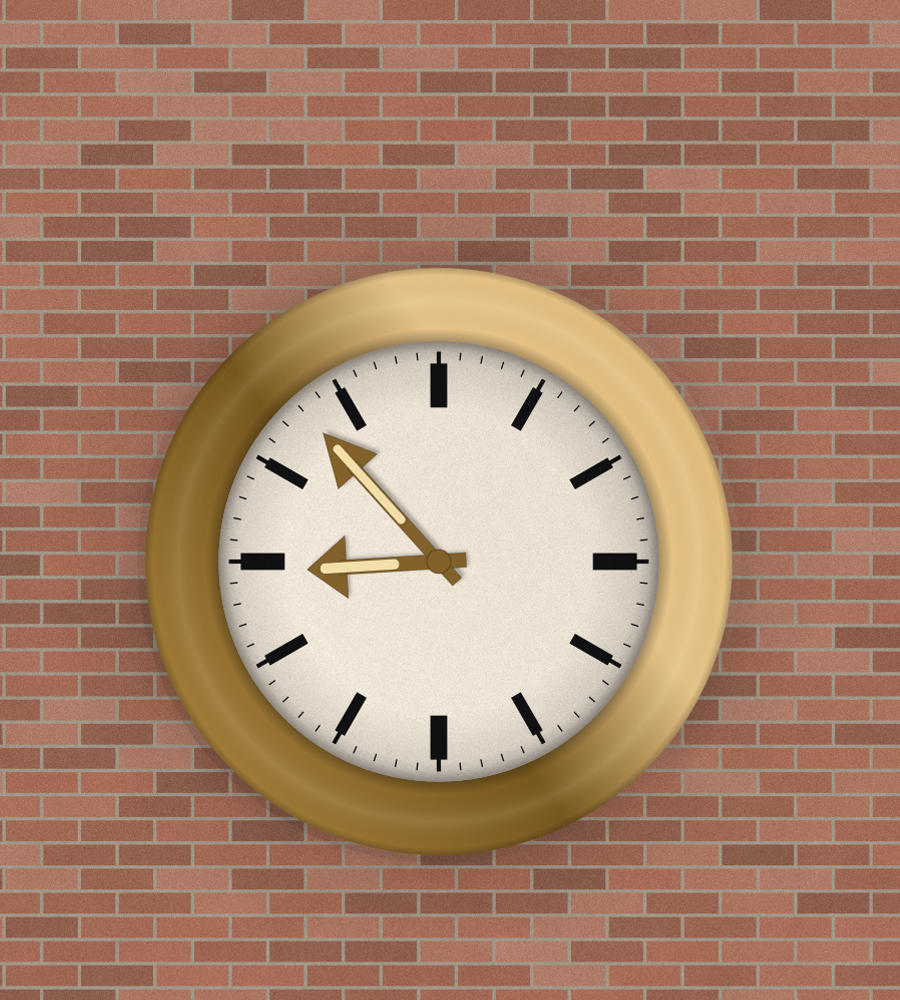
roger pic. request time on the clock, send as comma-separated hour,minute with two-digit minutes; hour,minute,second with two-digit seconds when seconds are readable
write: 8,53
